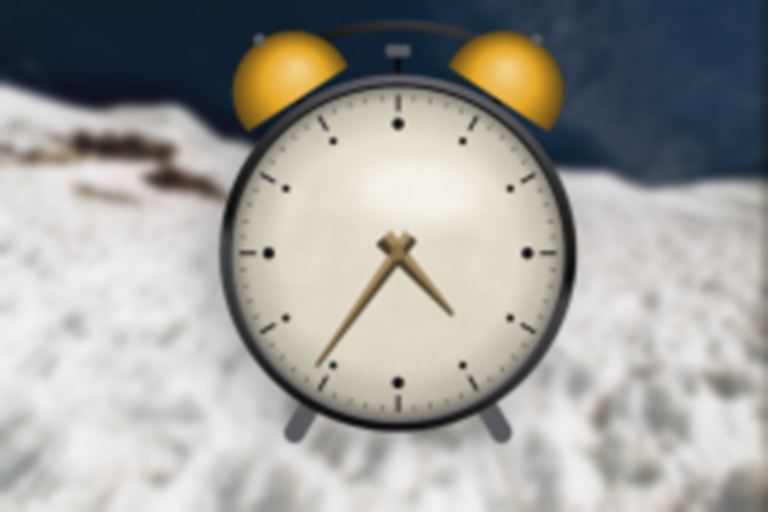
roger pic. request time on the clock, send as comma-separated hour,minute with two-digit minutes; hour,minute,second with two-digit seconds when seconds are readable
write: 4,36
